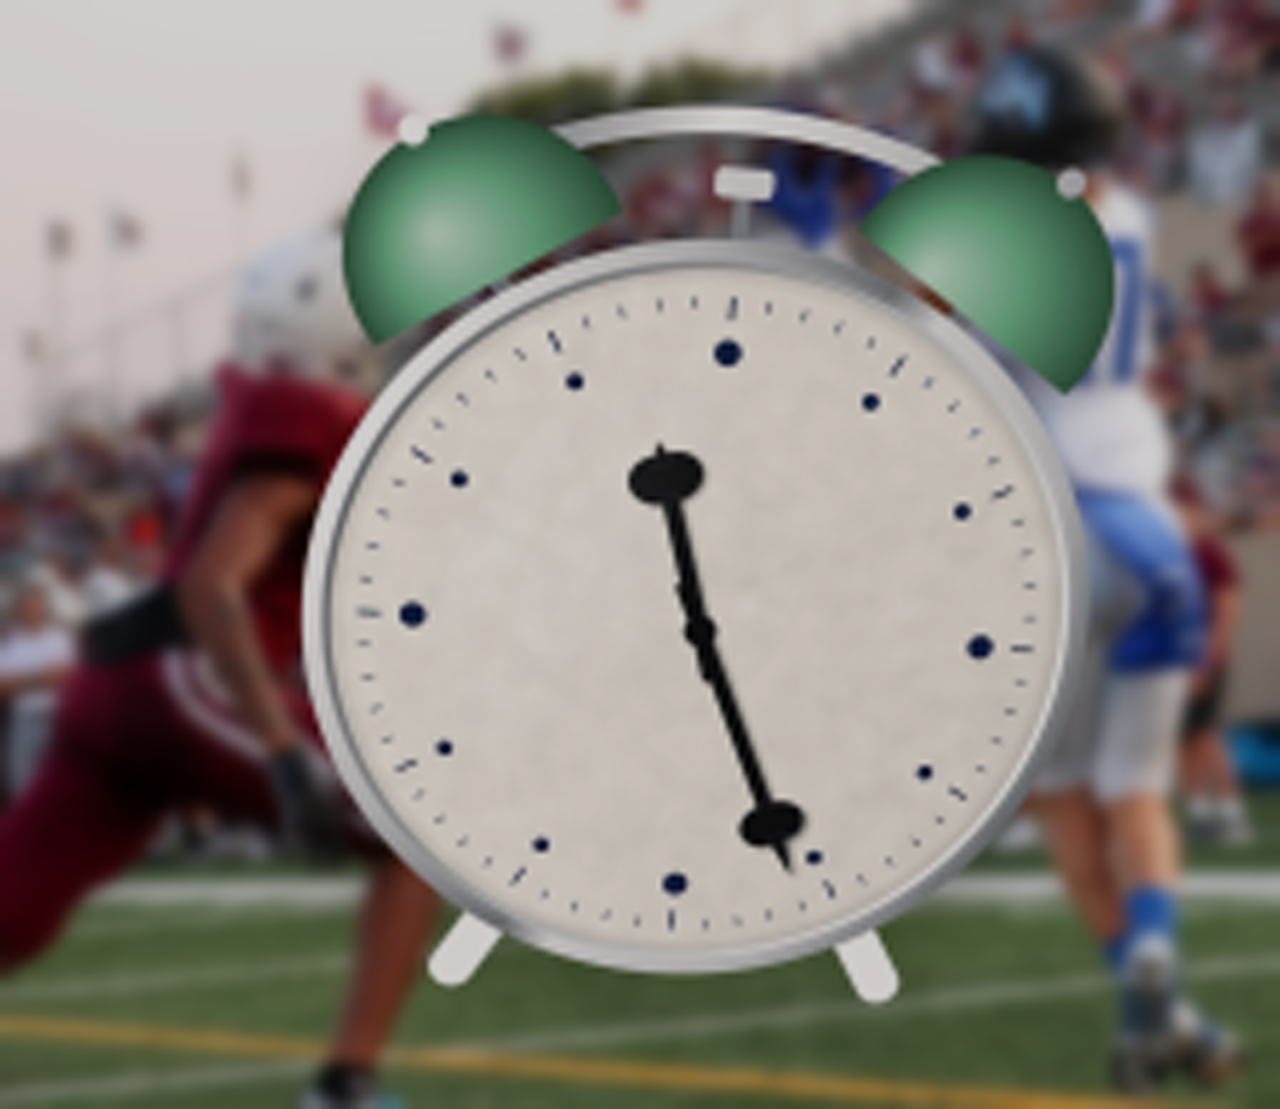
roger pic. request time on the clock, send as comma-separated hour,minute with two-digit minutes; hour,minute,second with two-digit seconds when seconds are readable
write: 11,26
